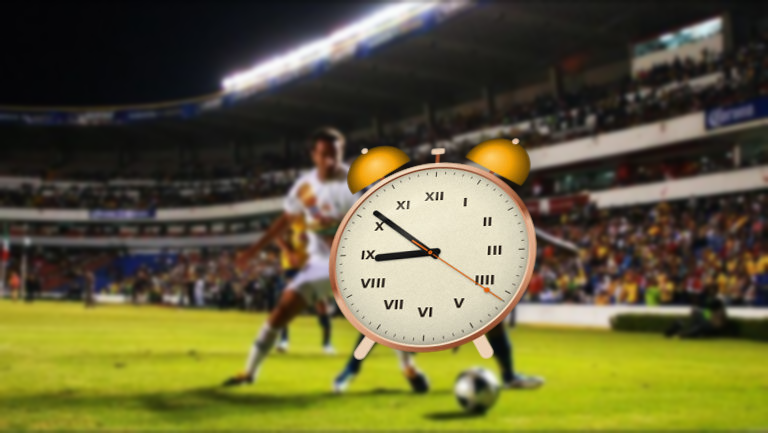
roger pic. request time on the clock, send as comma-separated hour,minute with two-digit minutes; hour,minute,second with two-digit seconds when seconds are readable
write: 8,51,21
